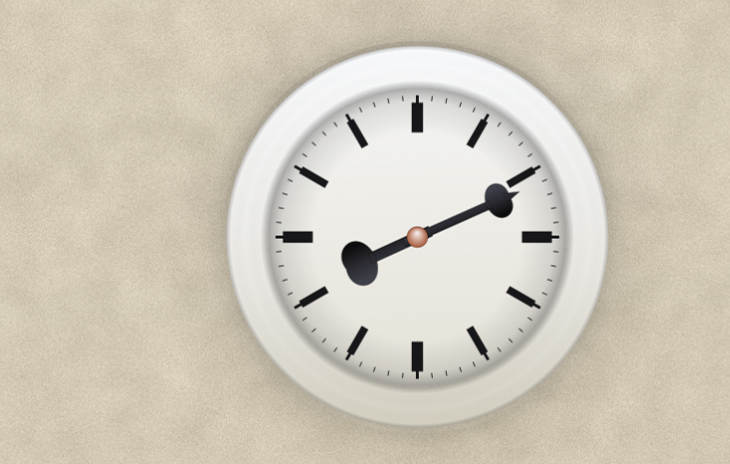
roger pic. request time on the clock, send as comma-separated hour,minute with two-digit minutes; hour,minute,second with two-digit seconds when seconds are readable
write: 8,11
